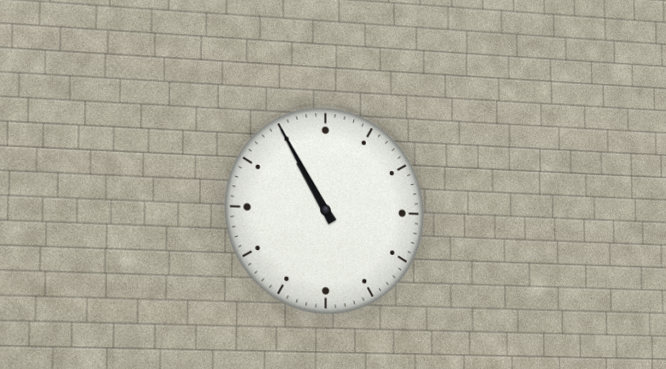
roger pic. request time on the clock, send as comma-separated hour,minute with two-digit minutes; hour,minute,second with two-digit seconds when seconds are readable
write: 10,55
